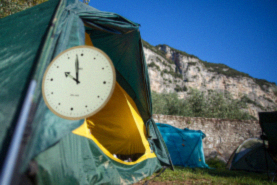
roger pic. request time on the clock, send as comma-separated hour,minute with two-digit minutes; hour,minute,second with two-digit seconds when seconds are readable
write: 9,58
